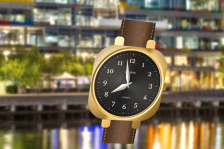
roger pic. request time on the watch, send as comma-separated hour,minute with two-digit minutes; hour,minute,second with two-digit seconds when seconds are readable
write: 7,58
